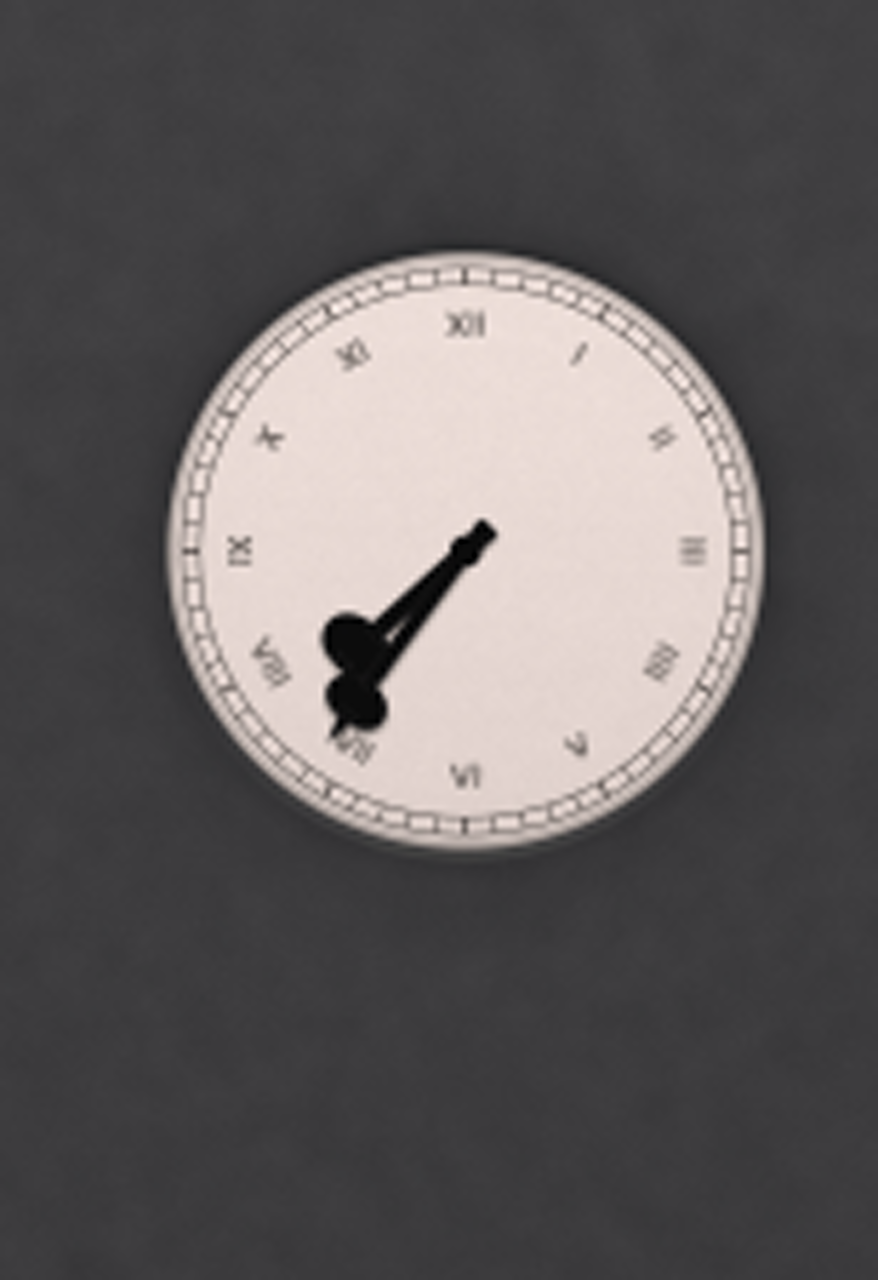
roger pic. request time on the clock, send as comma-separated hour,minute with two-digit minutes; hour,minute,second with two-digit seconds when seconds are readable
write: 7,36
